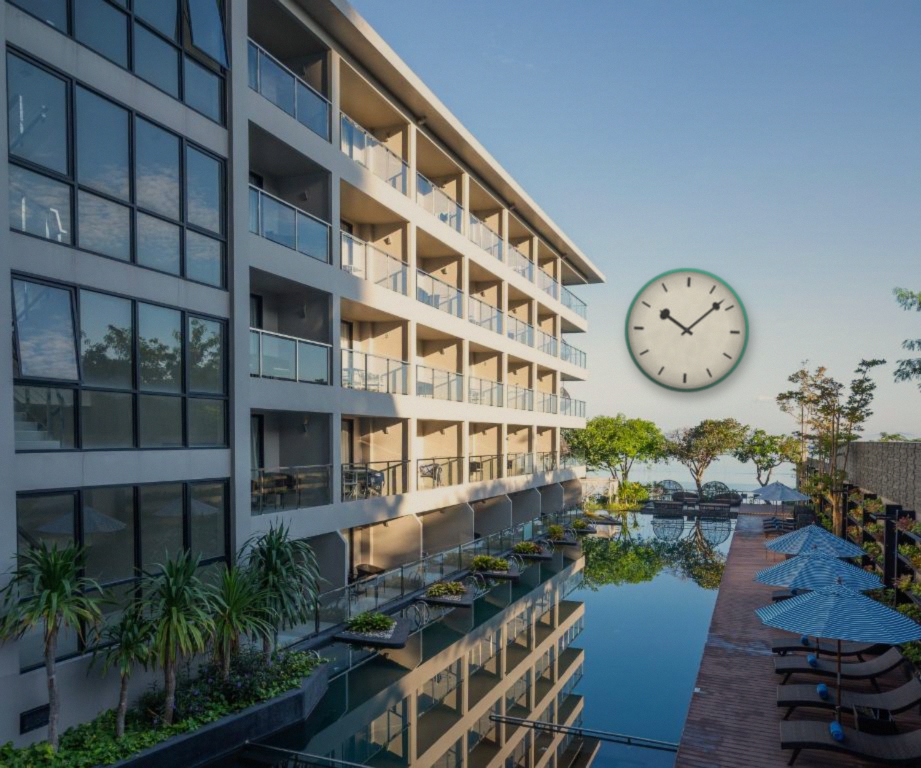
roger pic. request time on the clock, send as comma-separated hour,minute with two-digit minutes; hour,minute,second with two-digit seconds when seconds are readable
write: 10,08
